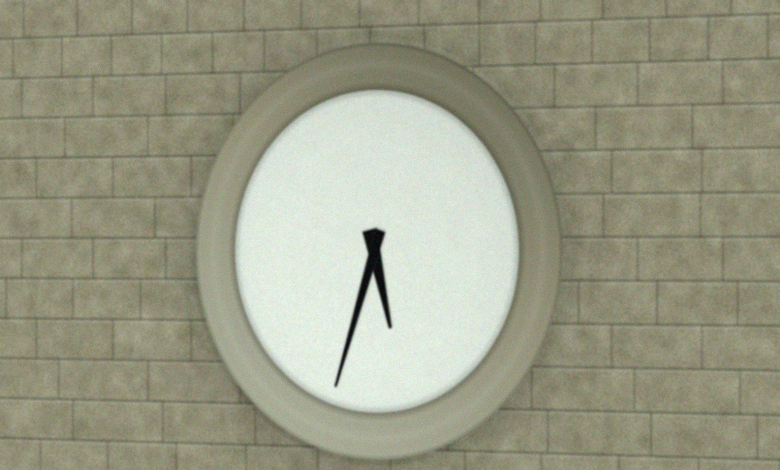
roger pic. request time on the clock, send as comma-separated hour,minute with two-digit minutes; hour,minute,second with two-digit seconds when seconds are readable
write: 5,33
